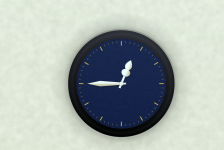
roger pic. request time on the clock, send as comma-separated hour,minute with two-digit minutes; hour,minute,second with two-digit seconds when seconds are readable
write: 12,45
